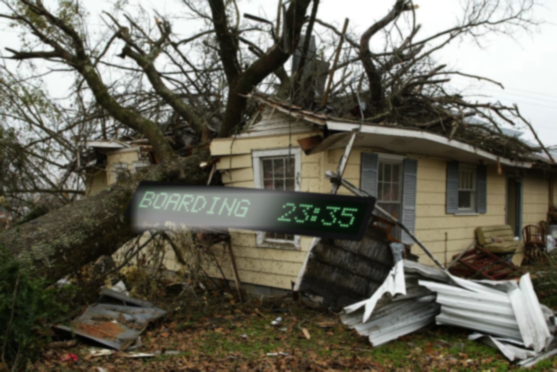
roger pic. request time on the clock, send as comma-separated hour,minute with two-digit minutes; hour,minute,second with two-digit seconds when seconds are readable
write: 23,35
